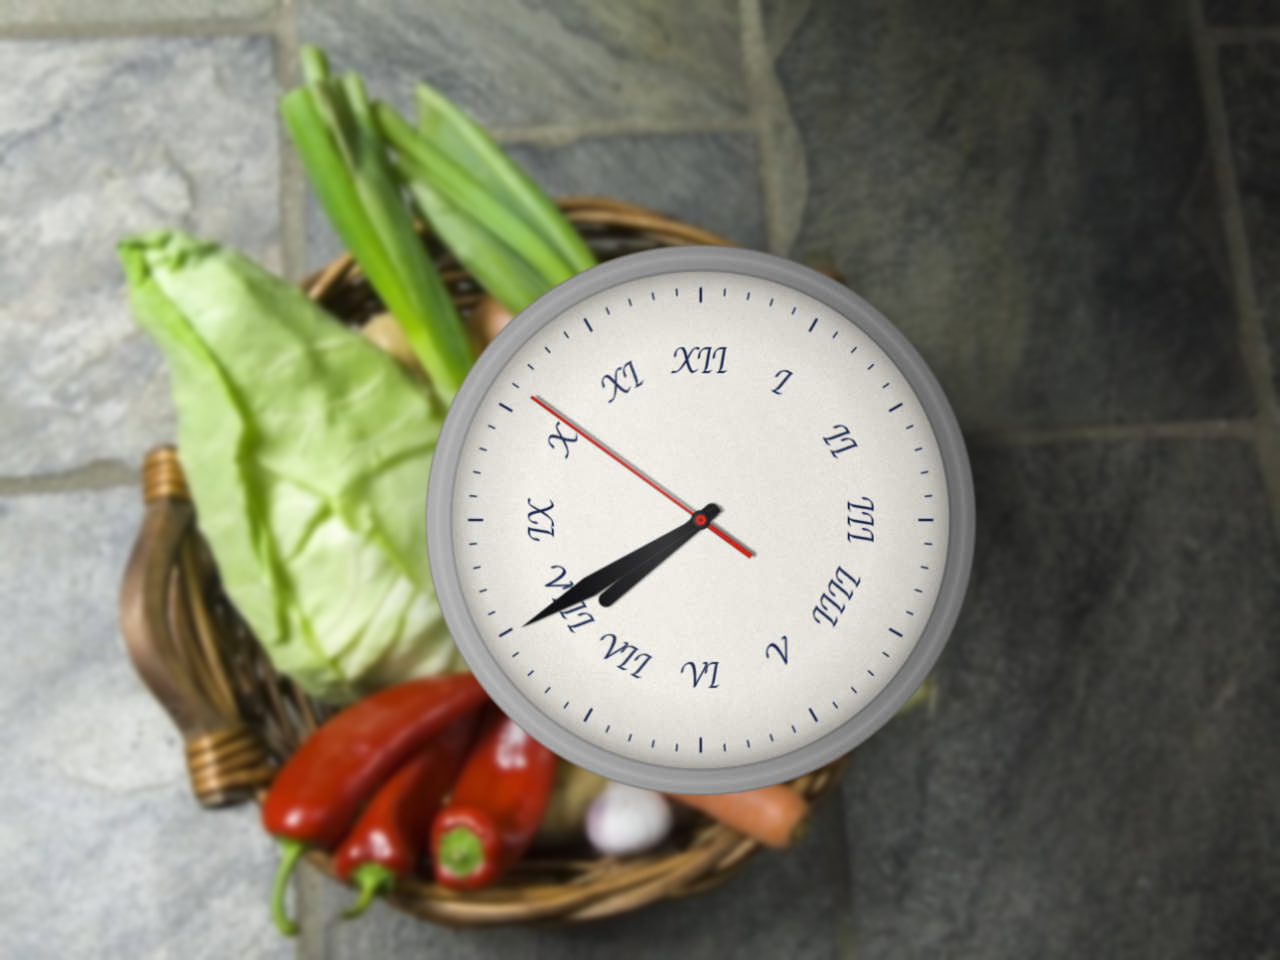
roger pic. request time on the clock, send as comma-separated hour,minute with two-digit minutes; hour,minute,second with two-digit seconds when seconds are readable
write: 7,39,51
